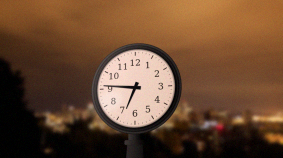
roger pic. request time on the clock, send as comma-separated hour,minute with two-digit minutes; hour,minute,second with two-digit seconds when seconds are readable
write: 6,46
